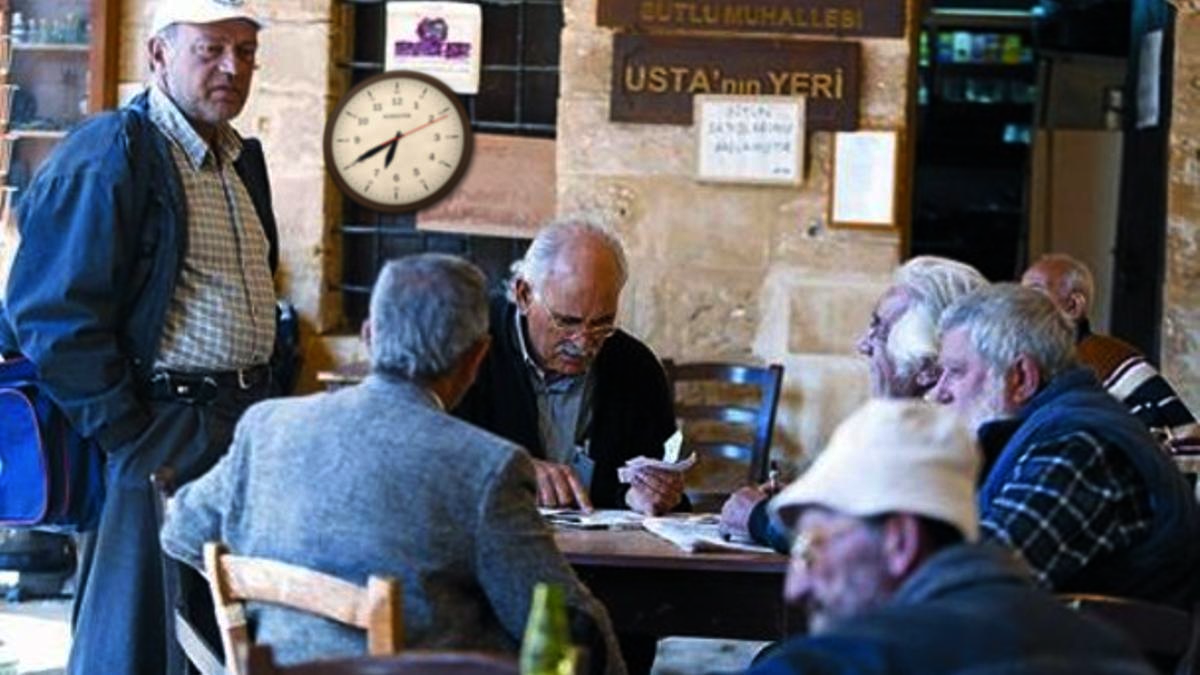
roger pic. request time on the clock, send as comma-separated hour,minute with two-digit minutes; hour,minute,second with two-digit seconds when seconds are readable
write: 6,40,11
